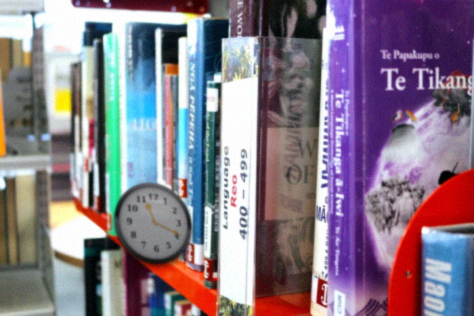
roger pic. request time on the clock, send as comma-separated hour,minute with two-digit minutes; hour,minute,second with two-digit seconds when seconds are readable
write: 11,19
